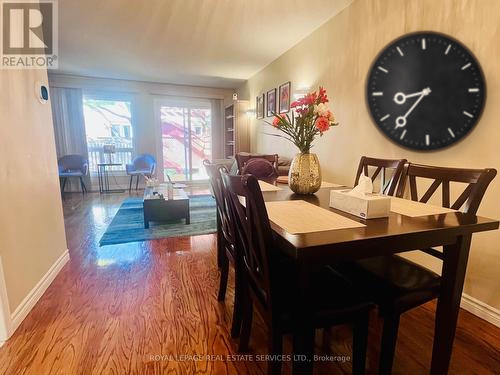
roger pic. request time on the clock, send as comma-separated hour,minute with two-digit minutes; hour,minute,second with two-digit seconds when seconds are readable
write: 8,37
